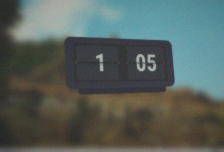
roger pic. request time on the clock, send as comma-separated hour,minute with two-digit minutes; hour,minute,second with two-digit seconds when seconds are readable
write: 1,05
